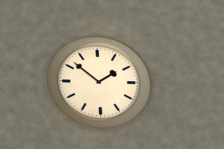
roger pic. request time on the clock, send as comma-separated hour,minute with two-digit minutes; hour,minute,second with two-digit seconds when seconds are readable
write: 1,52
